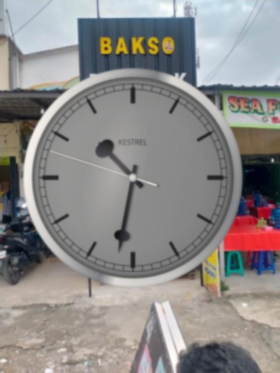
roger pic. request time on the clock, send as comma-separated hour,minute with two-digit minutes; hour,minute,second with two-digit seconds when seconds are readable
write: 10,31,48
